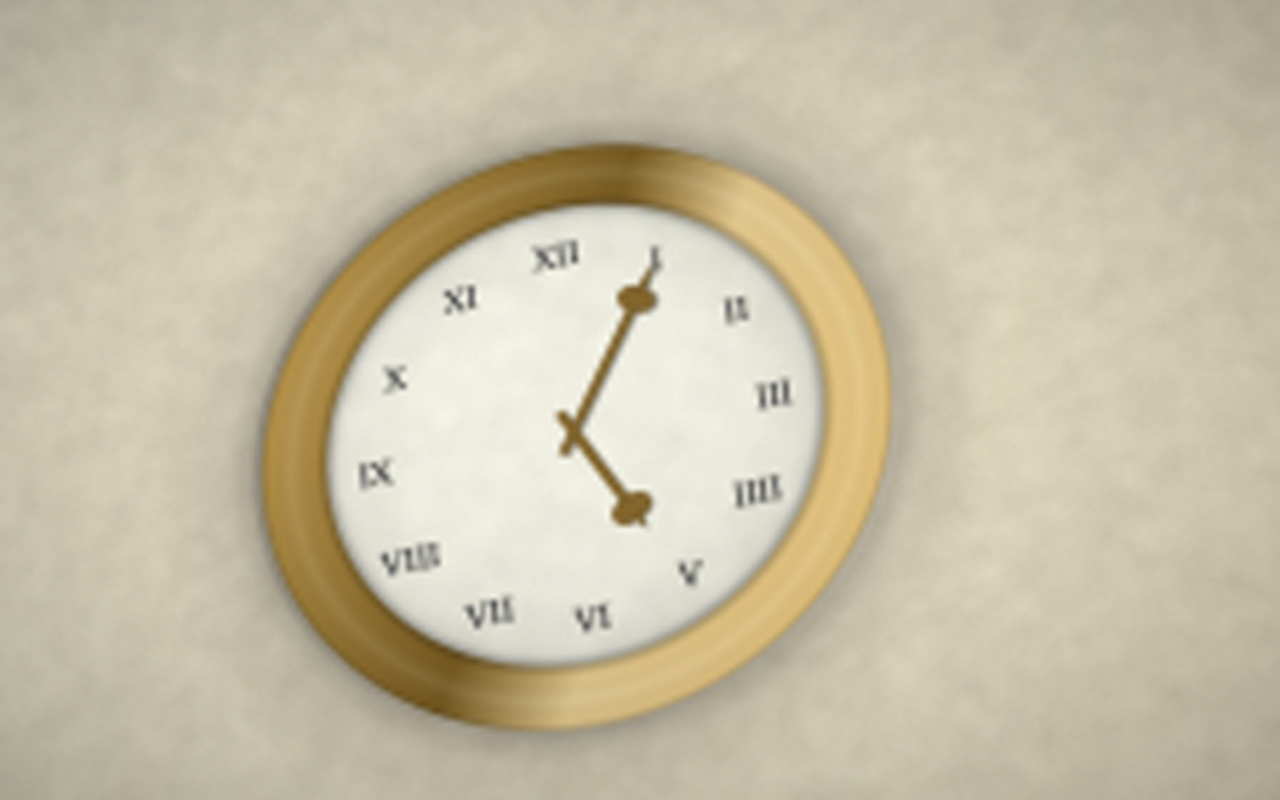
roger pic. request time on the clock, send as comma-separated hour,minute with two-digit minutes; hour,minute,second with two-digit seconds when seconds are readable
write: 5,05
